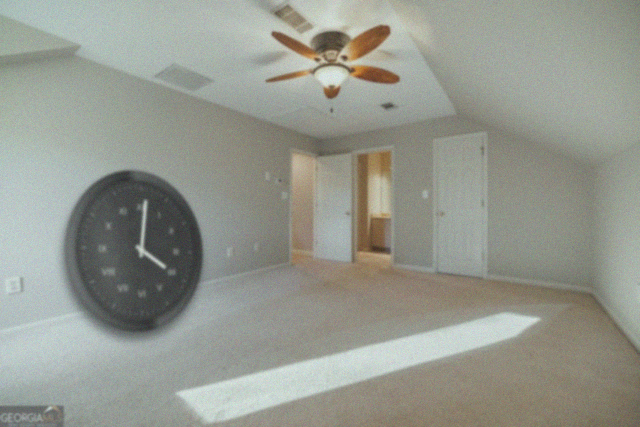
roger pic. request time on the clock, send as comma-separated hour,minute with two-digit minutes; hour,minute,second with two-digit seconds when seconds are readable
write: 4,01
